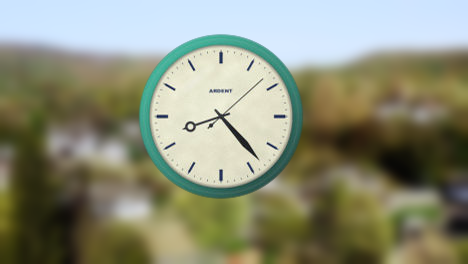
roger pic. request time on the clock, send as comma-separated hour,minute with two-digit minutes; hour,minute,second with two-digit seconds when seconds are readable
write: 8,23,08
